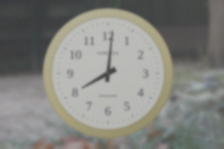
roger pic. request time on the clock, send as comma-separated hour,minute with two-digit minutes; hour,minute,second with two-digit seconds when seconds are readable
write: 8,01
